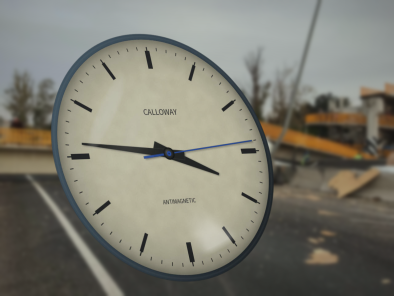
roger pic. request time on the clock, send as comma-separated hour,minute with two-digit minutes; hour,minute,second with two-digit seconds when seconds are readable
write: 3,46,14
